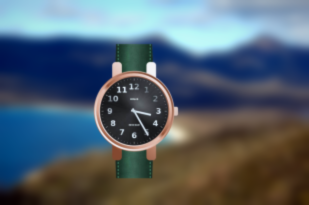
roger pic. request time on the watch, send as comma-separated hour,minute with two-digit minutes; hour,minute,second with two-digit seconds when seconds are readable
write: 3,25
